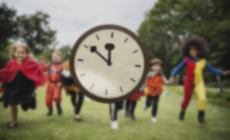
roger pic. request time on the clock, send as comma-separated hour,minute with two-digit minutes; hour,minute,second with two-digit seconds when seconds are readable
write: 11,51
